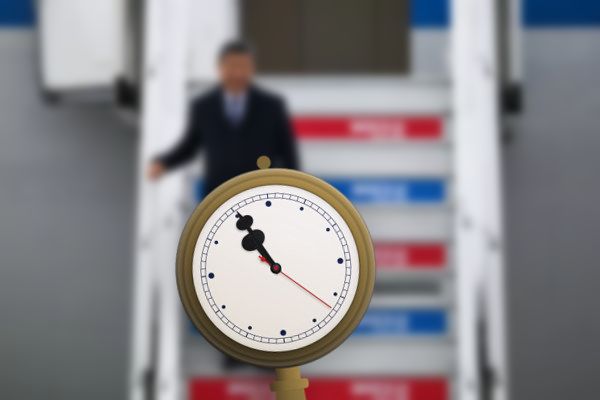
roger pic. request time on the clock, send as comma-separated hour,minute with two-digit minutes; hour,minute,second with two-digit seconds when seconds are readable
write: 10,55,22
